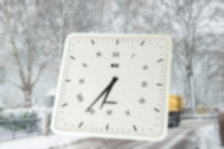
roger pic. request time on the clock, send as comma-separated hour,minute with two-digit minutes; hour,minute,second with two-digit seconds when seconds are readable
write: 6,36
